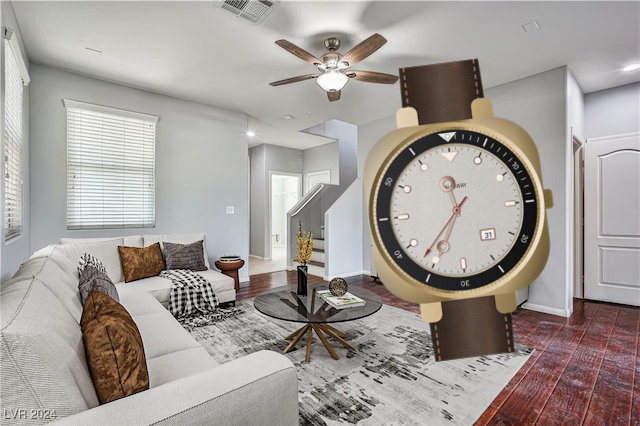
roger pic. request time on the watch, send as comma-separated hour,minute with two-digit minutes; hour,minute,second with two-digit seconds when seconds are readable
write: 11,34,37
